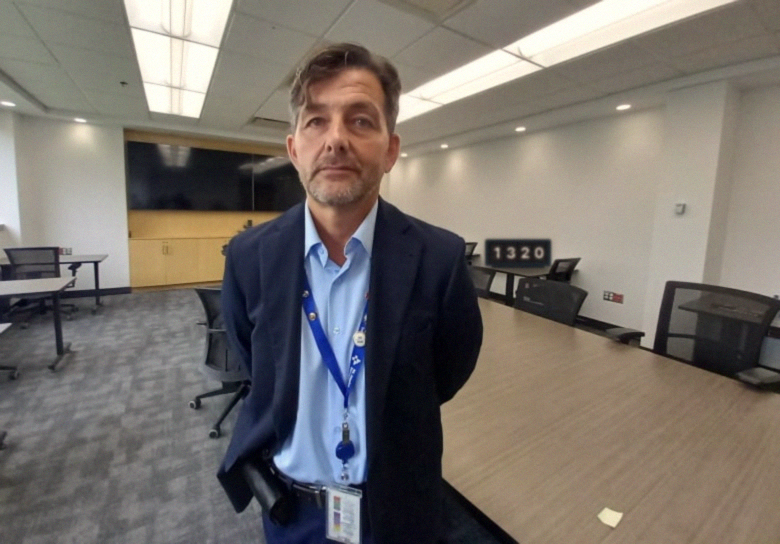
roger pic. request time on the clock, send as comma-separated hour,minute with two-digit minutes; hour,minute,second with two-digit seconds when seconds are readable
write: 13,20
